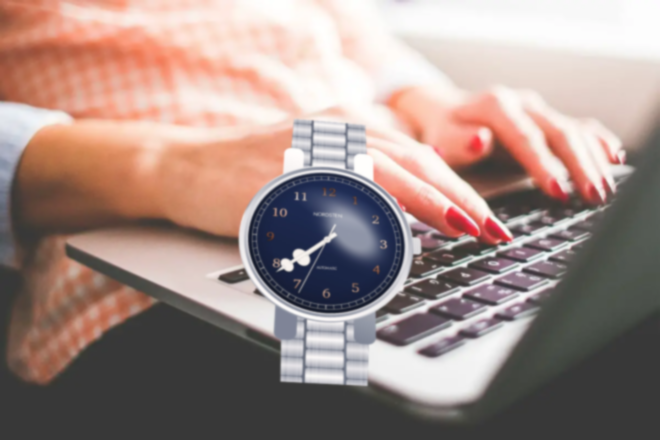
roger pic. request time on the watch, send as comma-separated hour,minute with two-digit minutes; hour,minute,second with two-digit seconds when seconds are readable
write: 7,38,34
